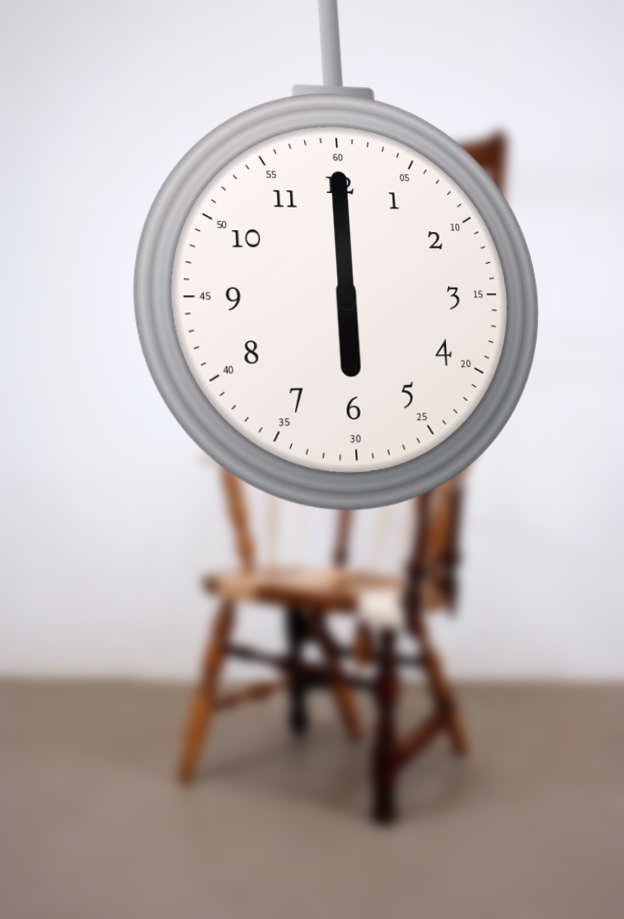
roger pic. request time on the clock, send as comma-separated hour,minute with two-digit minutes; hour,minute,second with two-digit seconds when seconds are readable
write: 6,00
